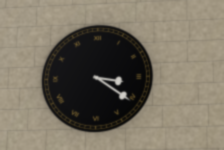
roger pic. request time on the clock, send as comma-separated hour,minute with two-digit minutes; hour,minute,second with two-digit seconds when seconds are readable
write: 3,21
